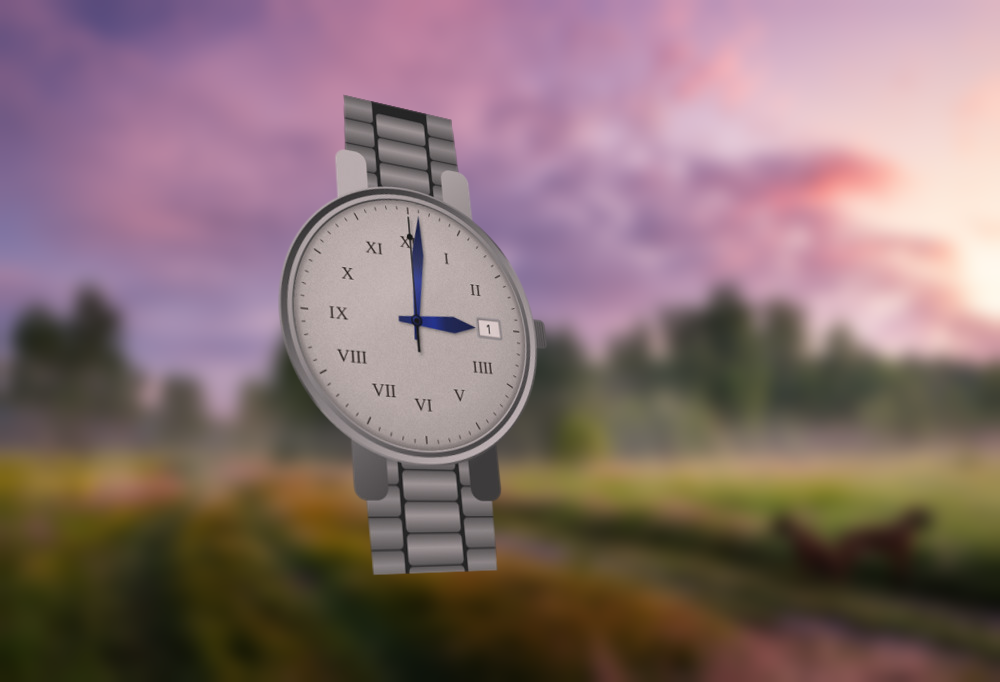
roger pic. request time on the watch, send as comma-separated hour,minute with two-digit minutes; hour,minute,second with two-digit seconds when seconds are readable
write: 3,01,00
